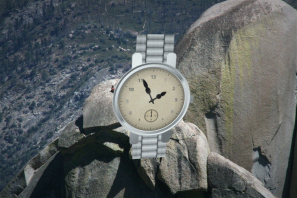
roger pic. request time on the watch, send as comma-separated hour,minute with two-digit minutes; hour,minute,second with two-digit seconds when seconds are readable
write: 1,56
